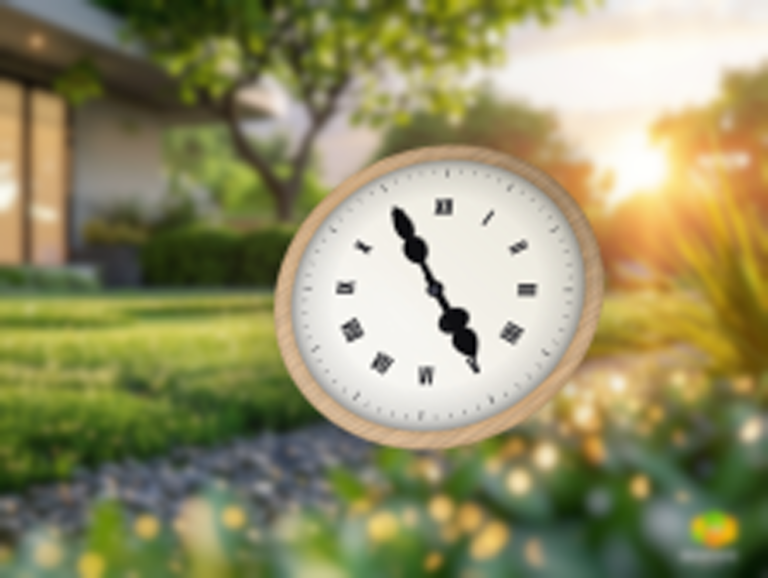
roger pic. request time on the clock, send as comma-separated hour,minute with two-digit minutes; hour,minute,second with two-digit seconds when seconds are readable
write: 4,55
